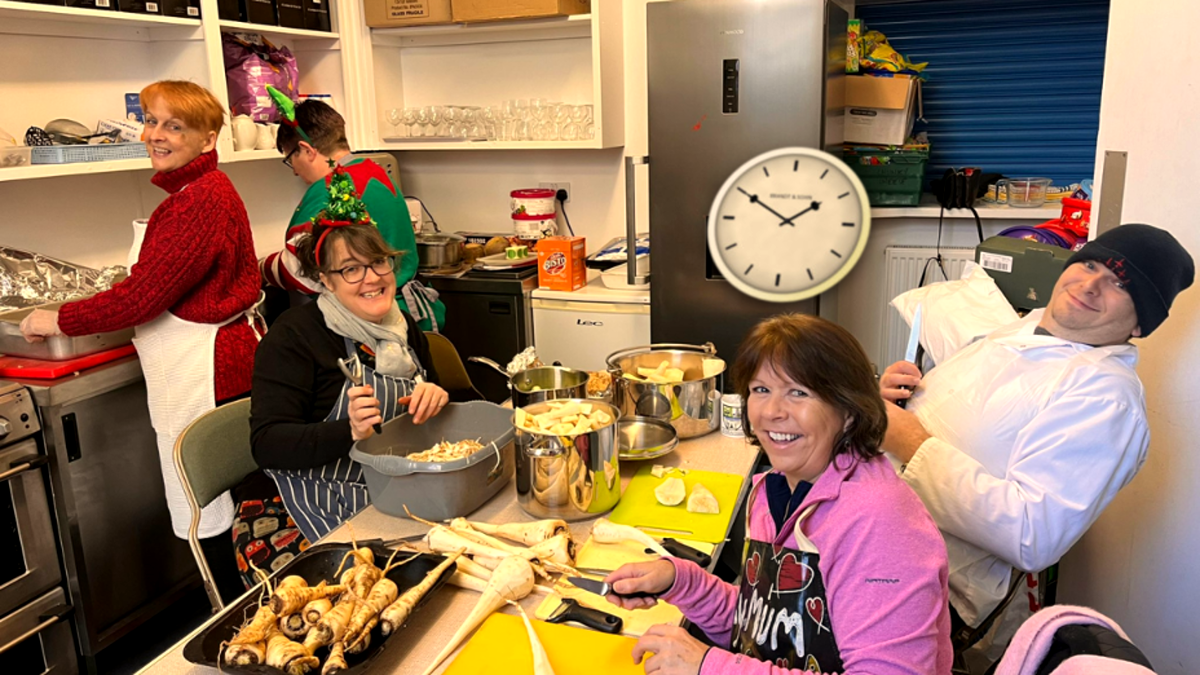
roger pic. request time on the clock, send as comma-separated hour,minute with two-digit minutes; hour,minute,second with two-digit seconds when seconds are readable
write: 1,50
